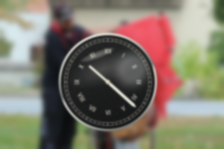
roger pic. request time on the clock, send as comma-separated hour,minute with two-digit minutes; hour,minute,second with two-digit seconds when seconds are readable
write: 10,22
